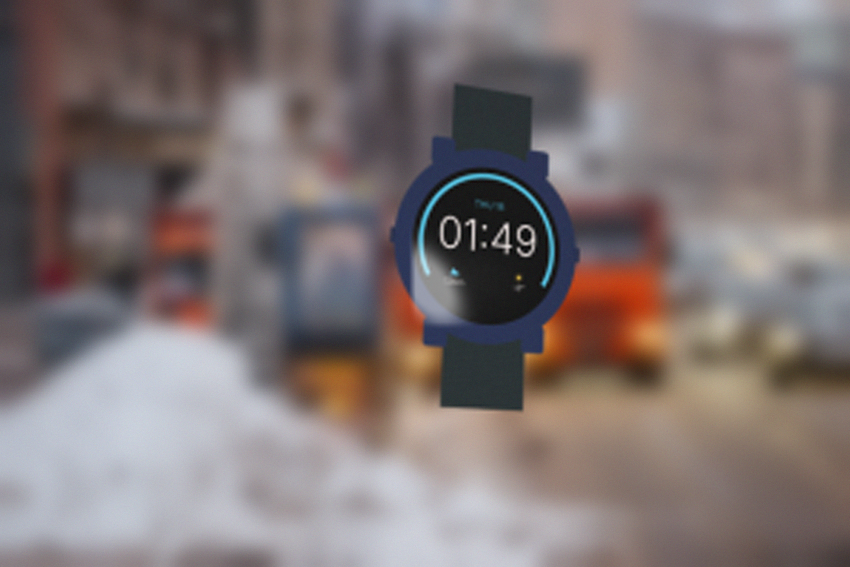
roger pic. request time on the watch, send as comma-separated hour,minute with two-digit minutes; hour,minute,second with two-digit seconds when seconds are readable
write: 1,49
